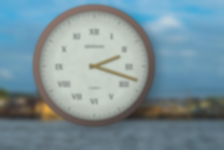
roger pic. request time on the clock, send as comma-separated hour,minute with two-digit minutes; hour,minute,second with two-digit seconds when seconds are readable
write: 2,18
